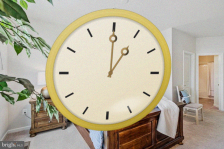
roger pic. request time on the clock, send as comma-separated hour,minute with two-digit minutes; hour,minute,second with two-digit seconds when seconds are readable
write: 1,00
